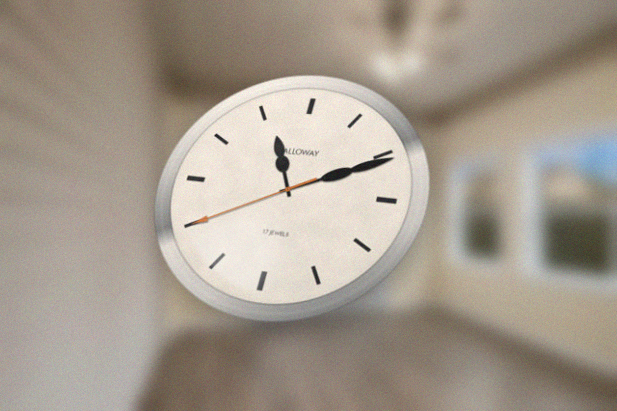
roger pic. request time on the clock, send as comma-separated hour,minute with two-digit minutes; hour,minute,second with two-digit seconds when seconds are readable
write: 11,10,40
